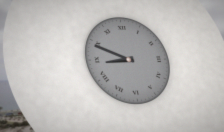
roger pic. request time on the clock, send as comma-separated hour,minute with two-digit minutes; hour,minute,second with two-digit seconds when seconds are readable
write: 8,49
